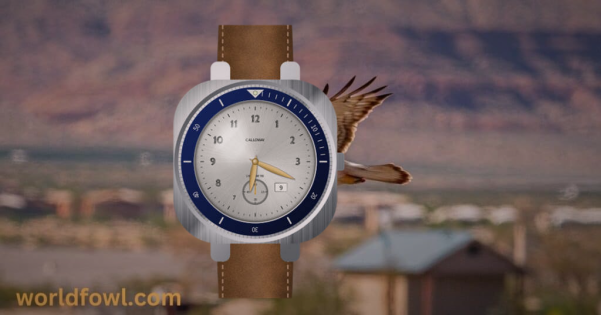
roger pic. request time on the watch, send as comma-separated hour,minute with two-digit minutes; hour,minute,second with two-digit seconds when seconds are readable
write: 6,19
